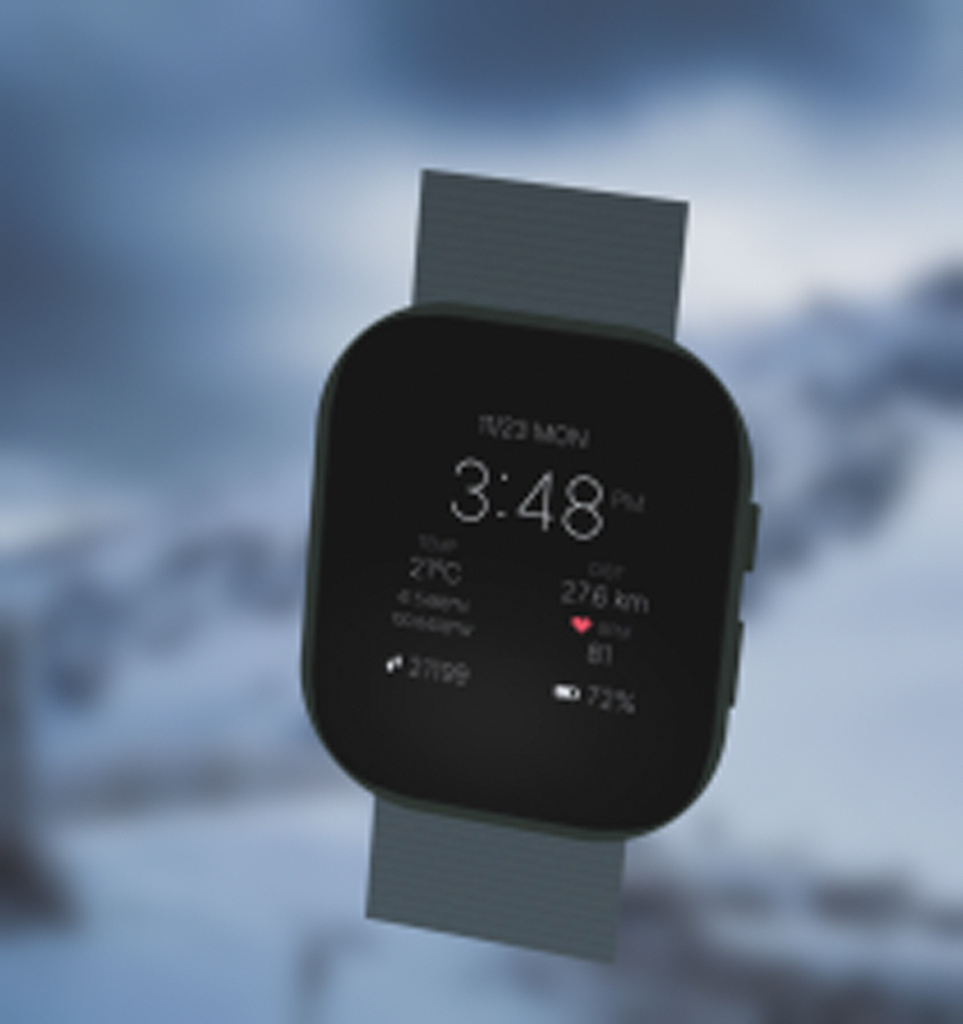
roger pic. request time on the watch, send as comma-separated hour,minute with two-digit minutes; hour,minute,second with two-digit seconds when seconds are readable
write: 3,48
